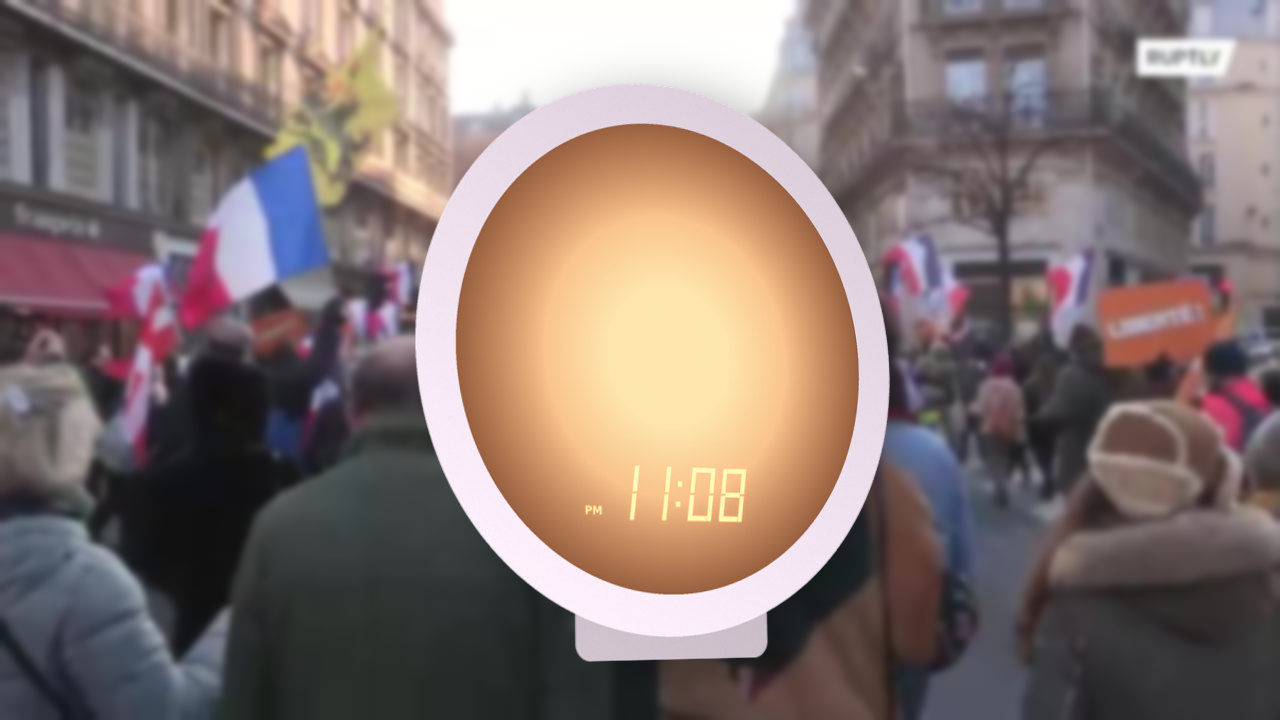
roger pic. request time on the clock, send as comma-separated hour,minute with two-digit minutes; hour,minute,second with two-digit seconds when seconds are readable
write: 11,08
